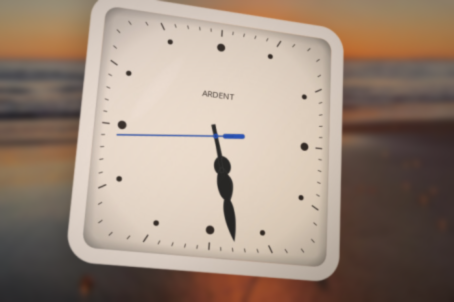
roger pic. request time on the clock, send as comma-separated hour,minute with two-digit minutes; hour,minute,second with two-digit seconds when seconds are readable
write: 5,27,44
